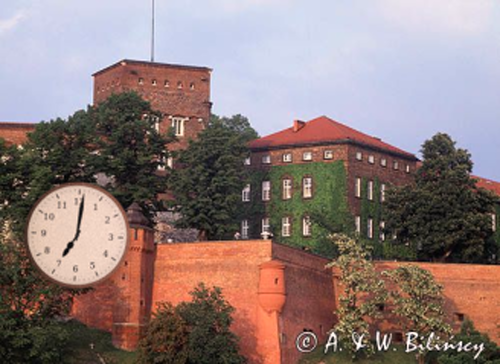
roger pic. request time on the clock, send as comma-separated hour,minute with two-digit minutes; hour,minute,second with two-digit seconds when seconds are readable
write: 7,01
